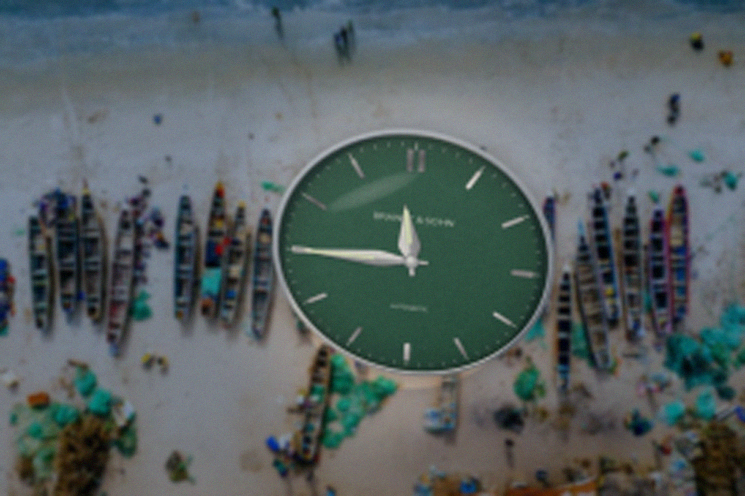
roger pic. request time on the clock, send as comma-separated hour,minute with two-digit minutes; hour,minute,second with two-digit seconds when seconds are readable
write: 11,45
